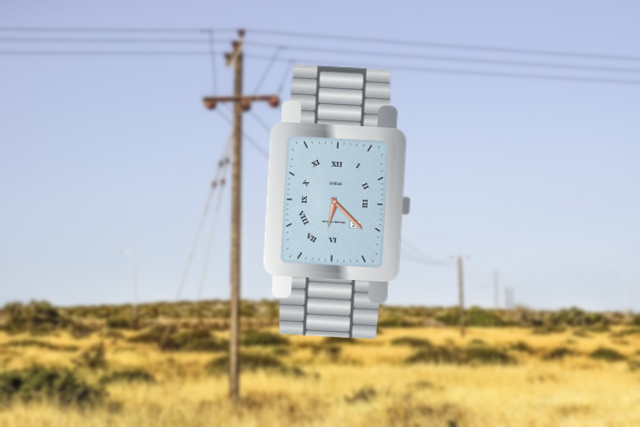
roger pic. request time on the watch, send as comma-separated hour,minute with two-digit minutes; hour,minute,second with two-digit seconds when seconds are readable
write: 6,22
